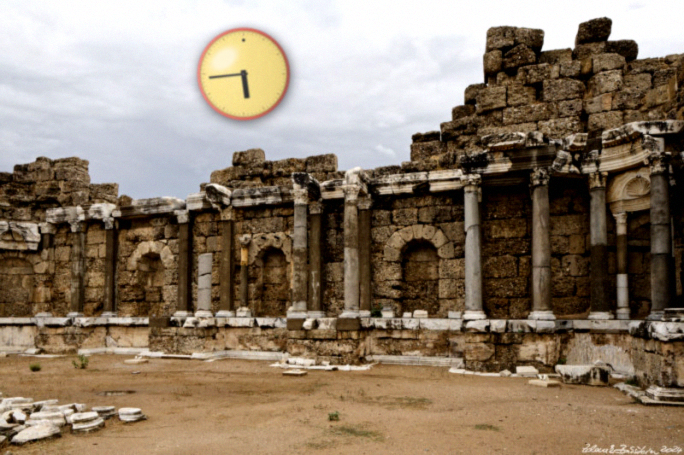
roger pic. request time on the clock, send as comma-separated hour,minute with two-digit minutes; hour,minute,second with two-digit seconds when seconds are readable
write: 5,44
